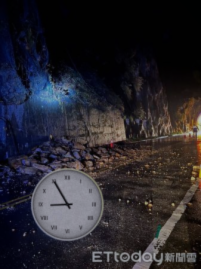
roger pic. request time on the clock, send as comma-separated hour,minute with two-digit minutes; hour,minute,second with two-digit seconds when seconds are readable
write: 8,55
